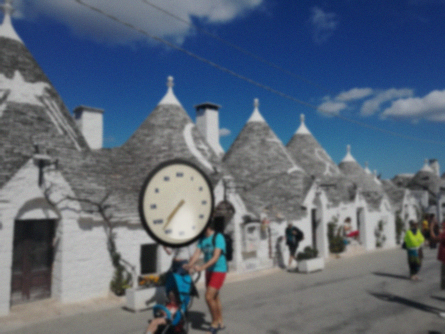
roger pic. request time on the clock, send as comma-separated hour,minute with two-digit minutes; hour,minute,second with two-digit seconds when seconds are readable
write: 7,37
